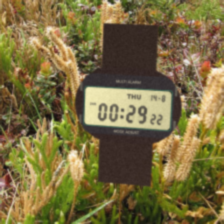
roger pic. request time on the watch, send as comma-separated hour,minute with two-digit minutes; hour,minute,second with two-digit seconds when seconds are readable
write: 0,29,22
